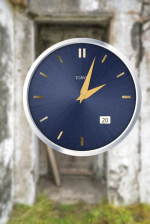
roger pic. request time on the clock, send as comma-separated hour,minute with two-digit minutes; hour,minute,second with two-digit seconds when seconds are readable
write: 2,03
